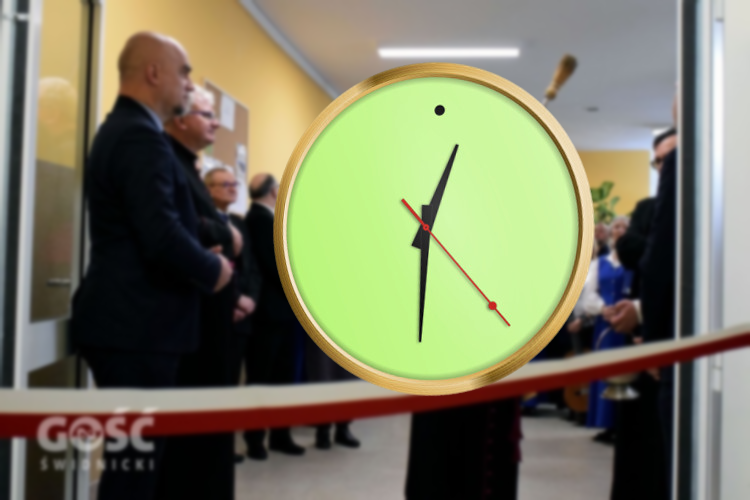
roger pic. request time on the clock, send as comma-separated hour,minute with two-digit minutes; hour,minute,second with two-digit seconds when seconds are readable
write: 12,29,22
